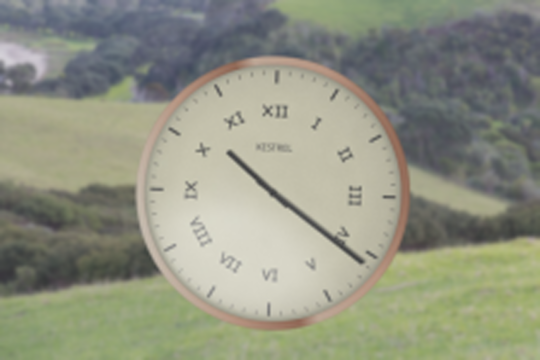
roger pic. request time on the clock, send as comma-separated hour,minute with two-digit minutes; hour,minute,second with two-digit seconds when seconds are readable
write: 10,21
